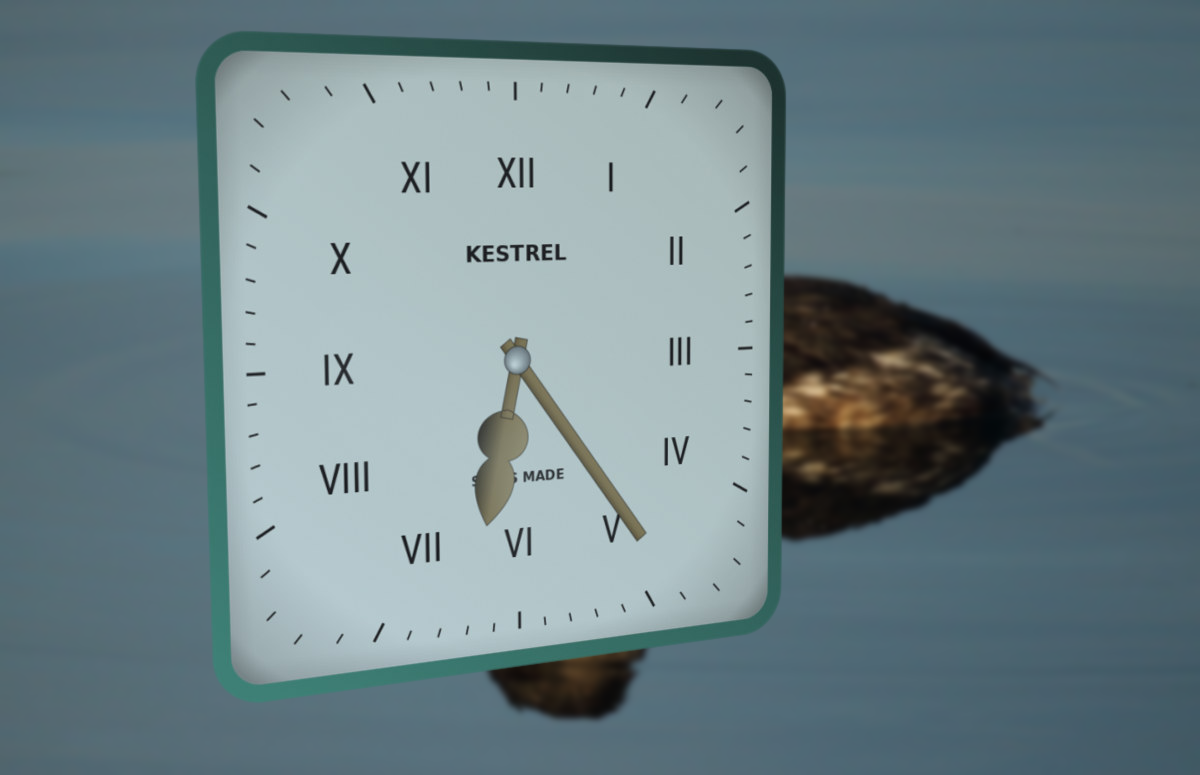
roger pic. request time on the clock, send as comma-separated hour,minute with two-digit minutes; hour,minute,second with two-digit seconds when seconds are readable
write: 6,24
